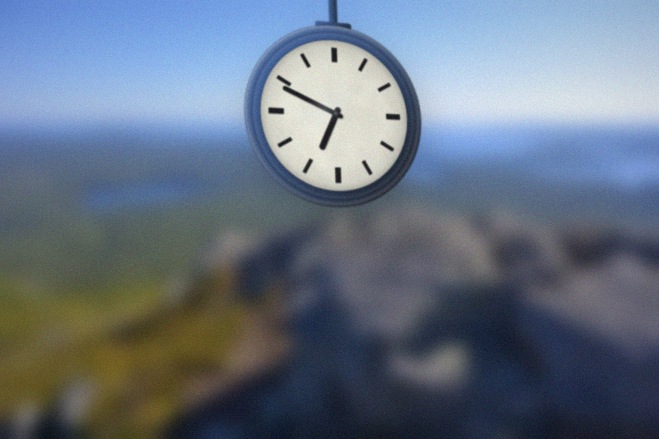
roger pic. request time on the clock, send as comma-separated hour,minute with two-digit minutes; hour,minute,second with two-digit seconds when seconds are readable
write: 6,49
